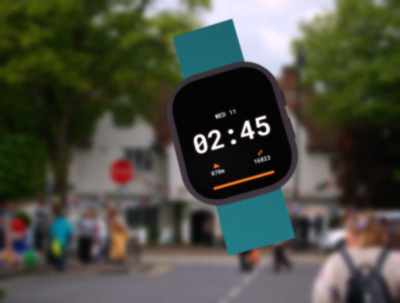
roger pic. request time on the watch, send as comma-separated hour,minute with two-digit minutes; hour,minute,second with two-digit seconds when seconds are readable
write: 2,45
